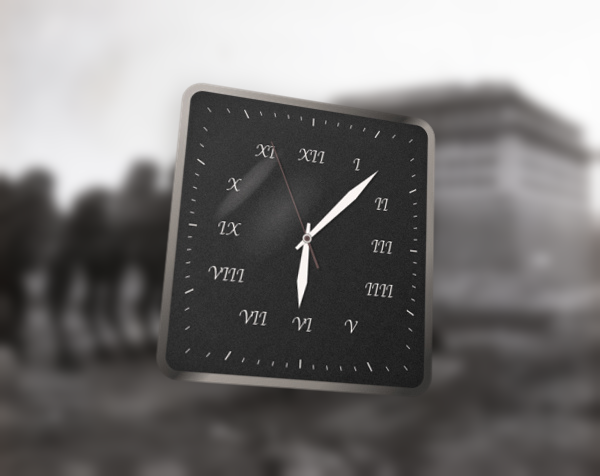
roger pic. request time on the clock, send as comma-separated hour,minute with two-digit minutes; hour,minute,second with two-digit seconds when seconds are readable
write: 6,06,56
